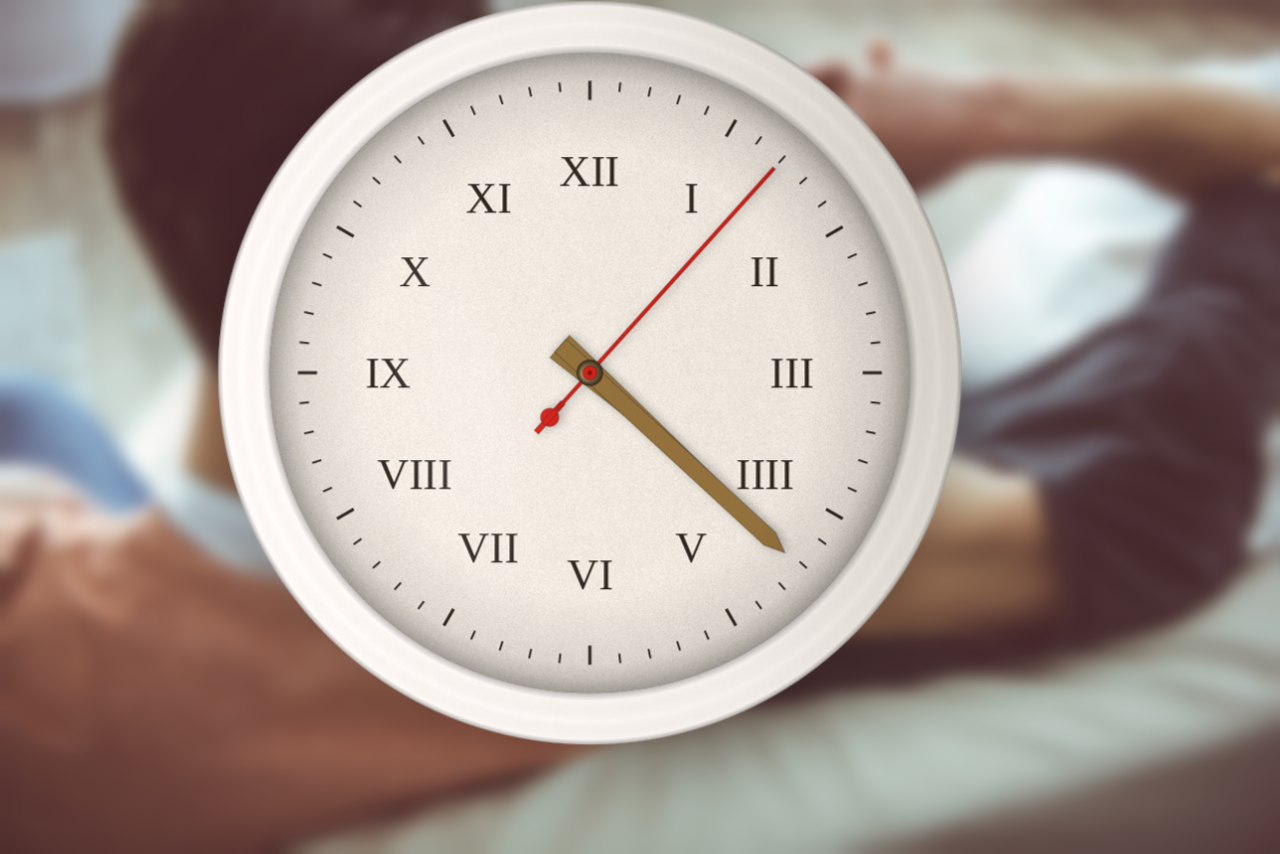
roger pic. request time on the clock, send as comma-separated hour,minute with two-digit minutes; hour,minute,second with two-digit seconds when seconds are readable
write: 4,22,07
